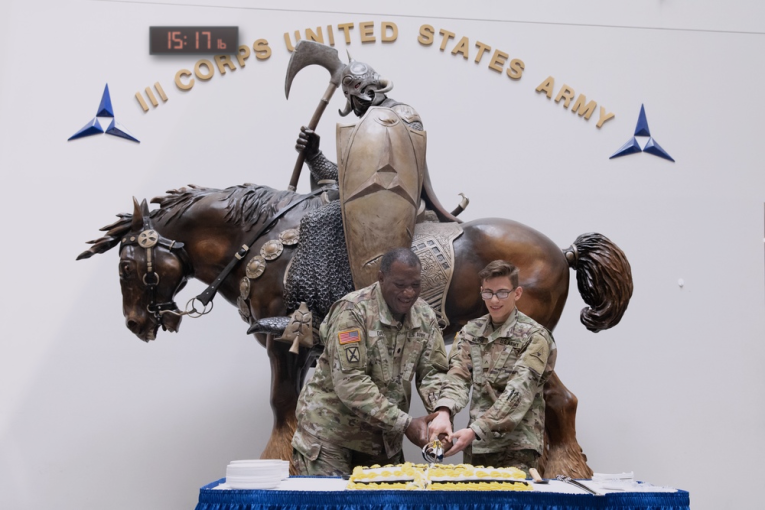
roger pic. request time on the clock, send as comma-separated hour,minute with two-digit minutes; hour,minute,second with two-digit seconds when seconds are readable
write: 15,17,16
